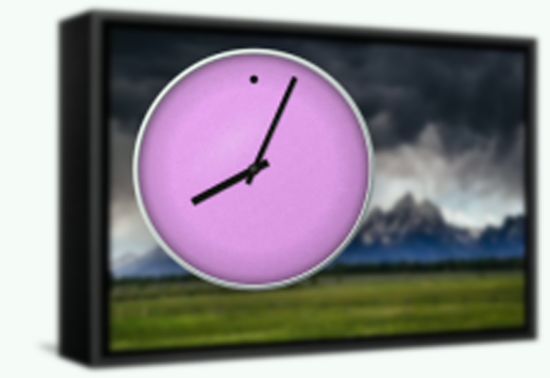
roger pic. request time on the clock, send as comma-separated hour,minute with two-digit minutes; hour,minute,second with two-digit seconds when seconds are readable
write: 8,04
